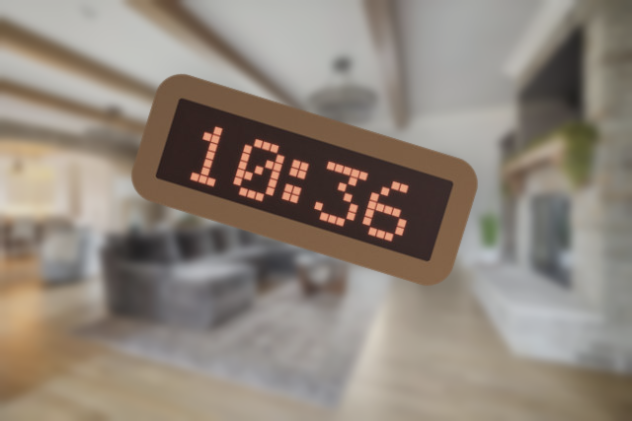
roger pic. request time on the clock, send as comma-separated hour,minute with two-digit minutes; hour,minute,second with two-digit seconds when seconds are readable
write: 10,36
